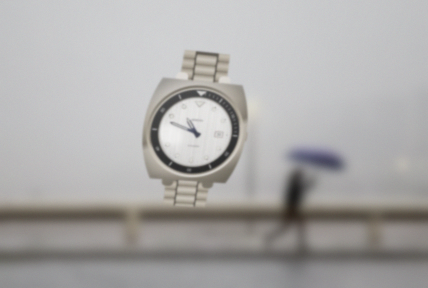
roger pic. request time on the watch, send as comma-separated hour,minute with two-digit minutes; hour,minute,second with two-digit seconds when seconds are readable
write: 10,48
